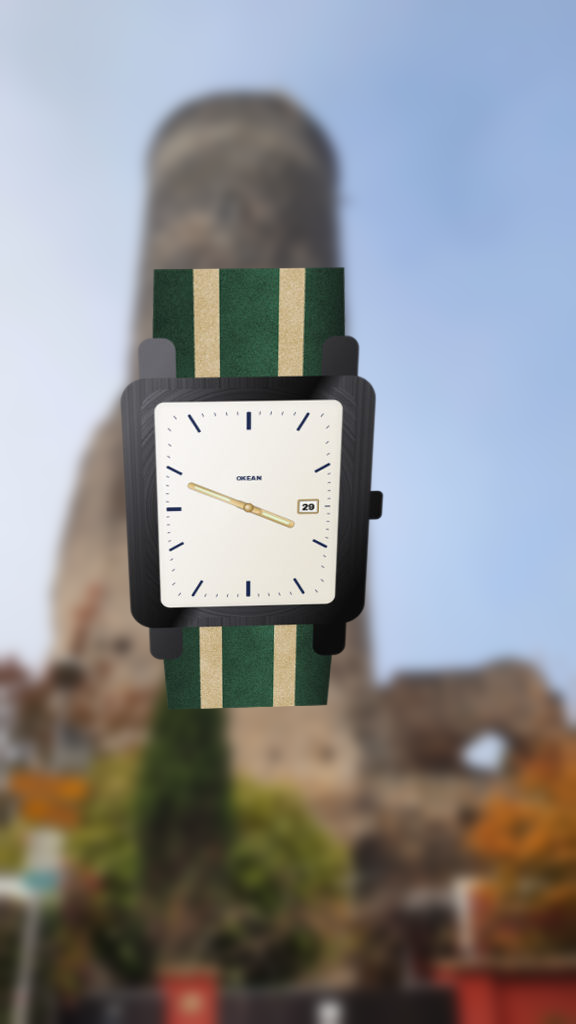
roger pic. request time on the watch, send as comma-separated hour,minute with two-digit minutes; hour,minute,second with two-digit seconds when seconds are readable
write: 3,49
